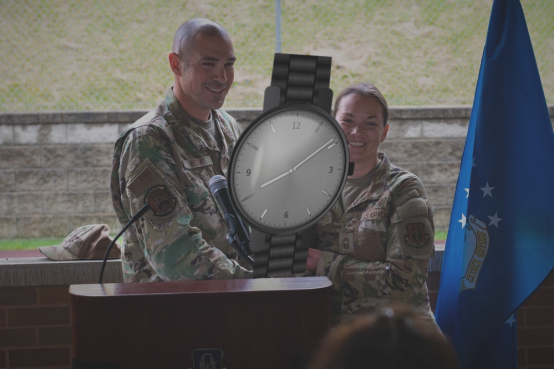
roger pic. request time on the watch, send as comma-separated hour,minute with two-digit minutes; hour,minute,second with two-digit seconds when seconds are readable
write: 8,09
